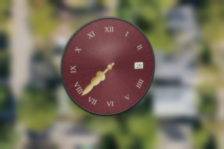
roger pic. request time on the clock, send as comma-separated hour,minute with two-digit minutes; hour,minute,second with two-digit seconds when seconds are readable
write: 7,38
